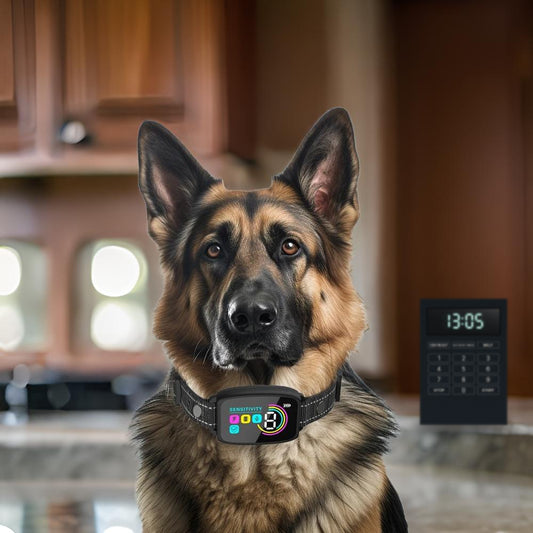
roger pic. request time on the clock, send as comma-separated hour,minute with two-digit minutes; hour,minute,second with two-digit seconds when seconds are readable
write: 13,05
